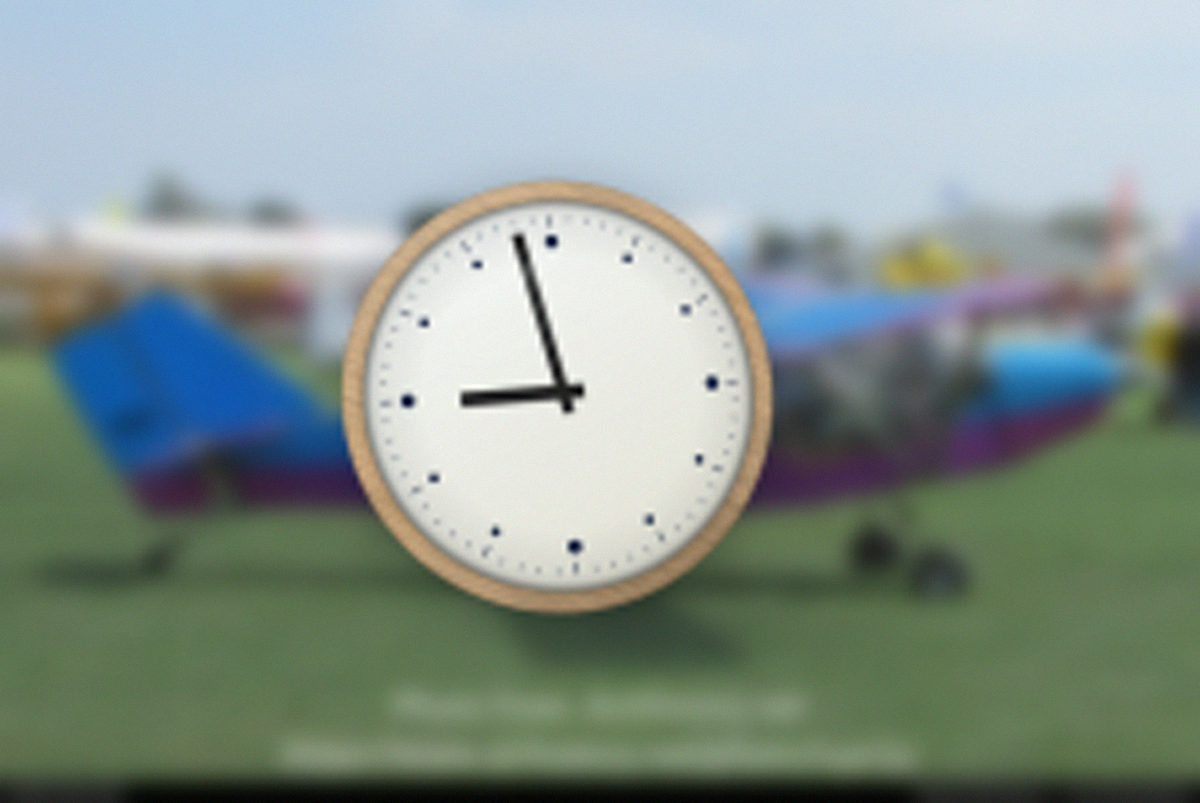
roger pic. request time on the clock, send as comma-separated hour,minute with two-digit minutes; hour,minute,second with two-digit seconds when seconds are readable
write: 8,58
